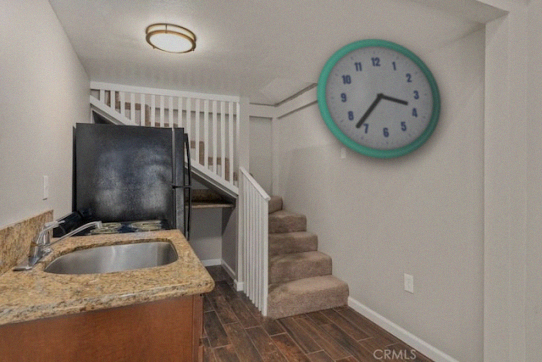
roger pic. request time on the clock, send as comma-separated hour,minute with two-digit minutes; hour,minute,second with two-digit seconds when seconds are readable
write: 3,37
